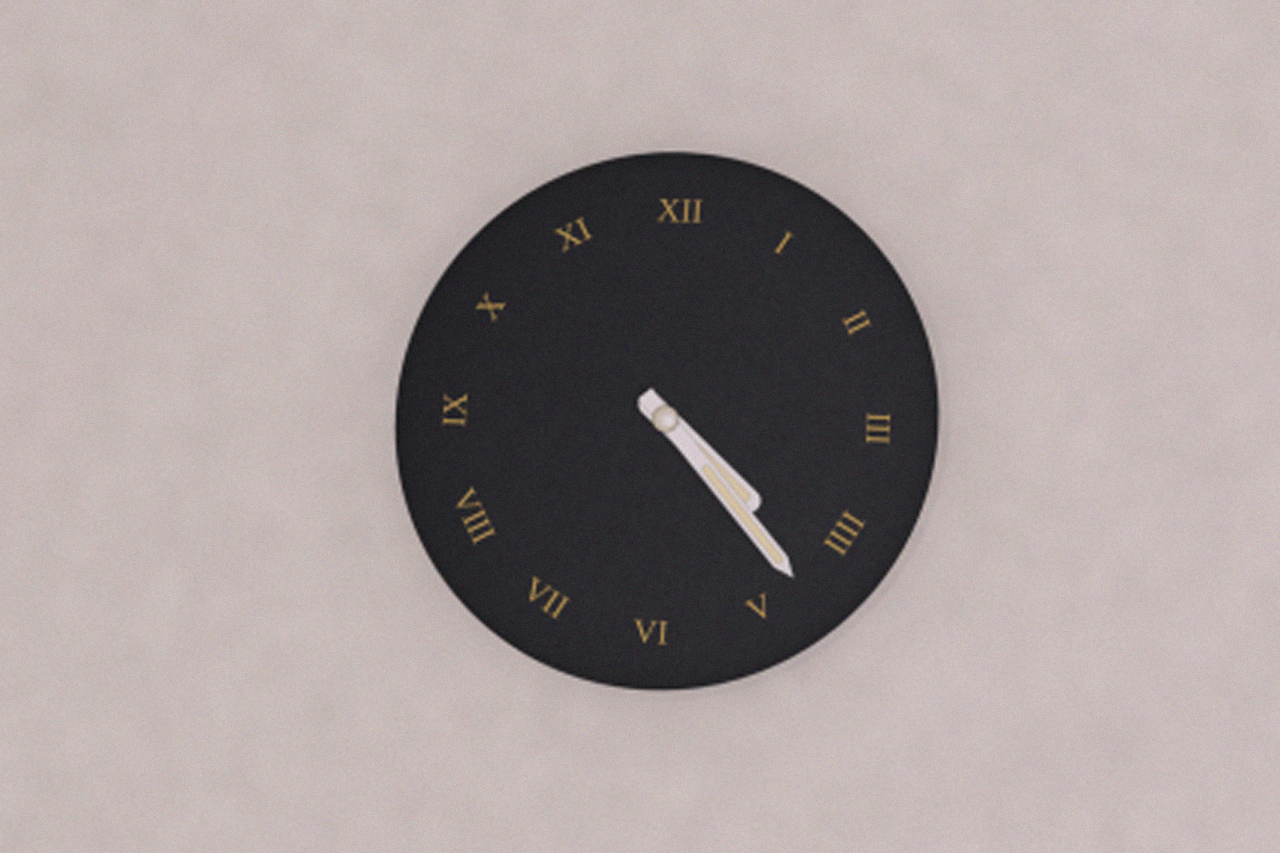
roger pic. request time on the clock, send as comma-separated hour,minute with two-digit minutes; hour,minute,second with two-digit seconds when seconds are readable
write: 4,23
